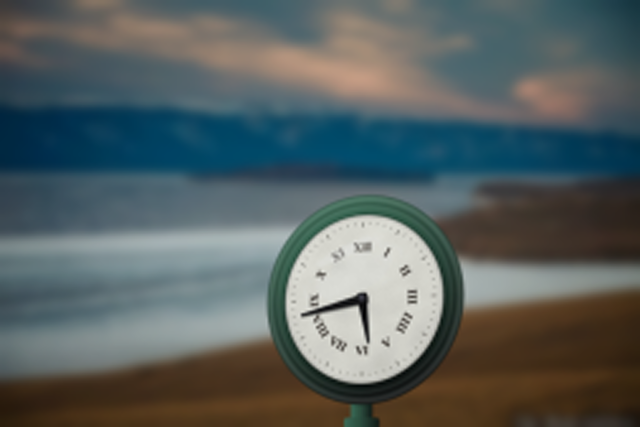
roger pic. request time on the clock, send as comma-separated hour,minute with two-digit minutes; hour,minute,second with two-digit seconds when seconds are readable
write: 5,43
